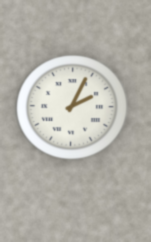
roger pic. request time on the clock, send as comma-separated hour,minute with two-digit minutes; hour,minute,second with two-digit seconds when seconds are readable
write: 2,04
